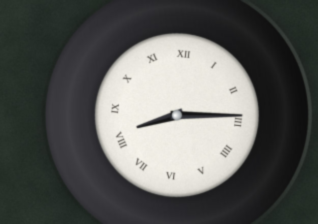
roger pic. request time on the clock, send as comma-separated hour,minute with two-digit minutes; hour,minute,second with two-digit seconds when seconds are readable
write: 8,14
